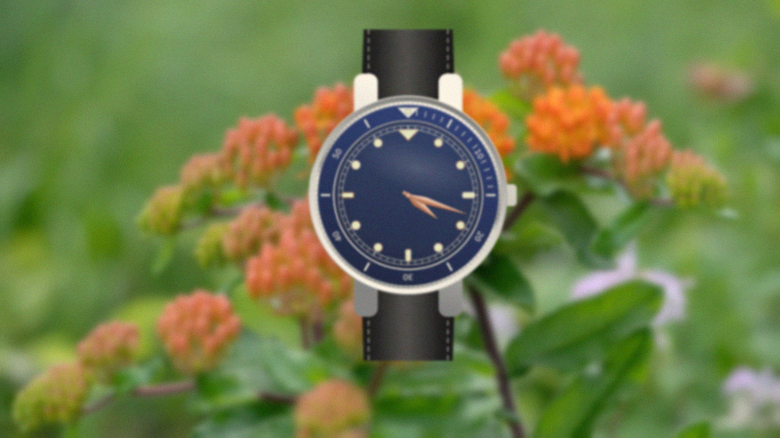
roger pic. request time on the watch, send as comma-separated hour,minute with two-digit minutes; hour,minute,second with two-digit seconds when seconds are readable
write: 4,18
